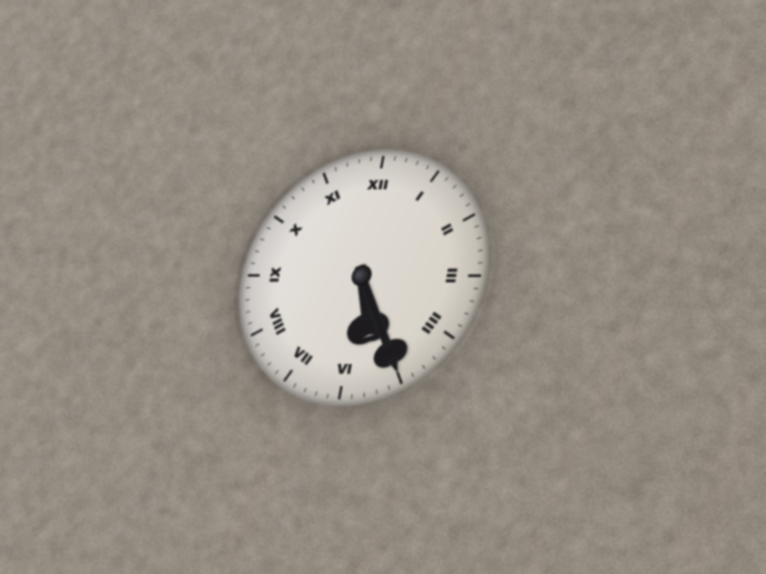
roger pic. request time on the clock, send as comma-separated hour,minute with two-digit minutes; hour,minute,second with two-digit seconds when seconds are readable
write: 5,25
